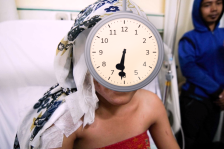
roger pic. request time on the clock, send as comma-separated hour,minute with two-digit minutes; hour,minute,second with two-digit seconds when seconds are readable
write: 6,31
